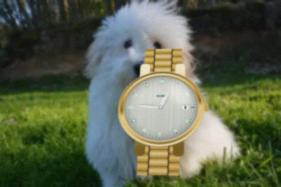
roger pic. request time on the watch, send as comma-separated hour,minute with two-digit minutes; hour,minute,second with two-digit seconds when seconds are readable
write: 12,46
